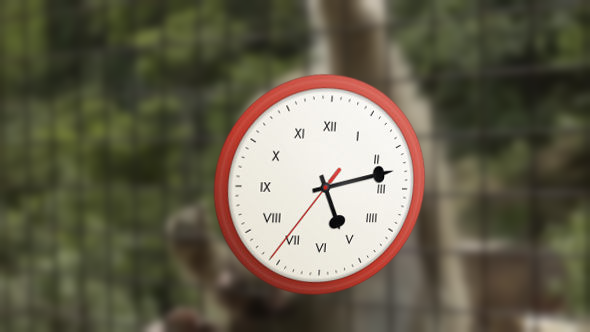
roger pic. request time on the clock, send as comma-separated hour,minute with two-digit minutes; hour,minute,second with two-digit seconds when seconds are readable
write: 5,12,36
